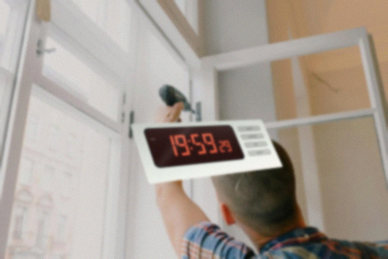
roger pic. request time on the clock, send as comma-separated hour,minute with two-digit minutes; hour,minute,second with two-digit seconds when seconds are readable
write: 19,59
